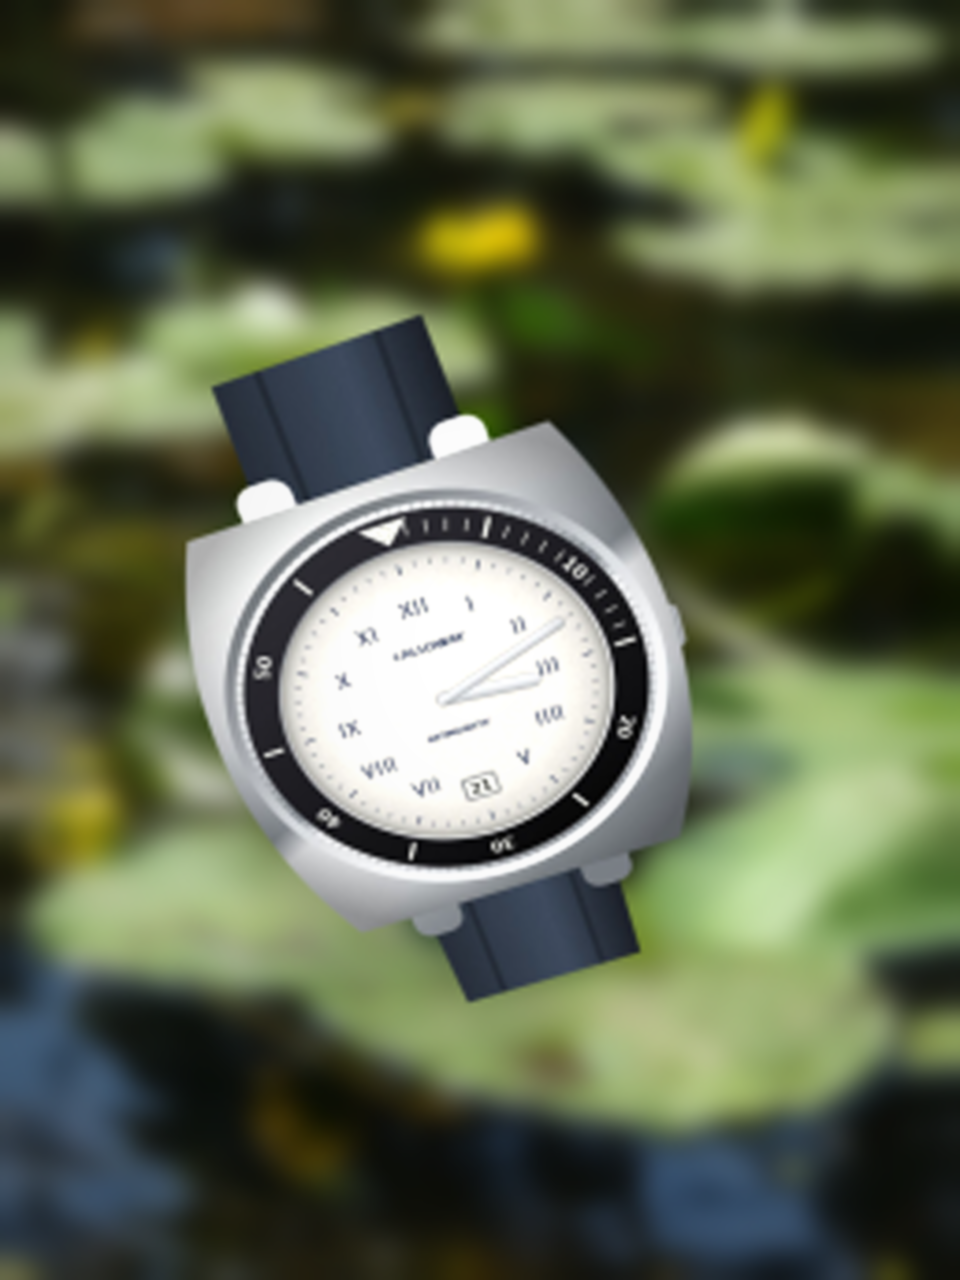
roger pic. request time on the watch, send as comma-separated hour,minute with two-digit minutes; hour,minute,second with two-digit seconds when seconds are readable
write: 3,12
